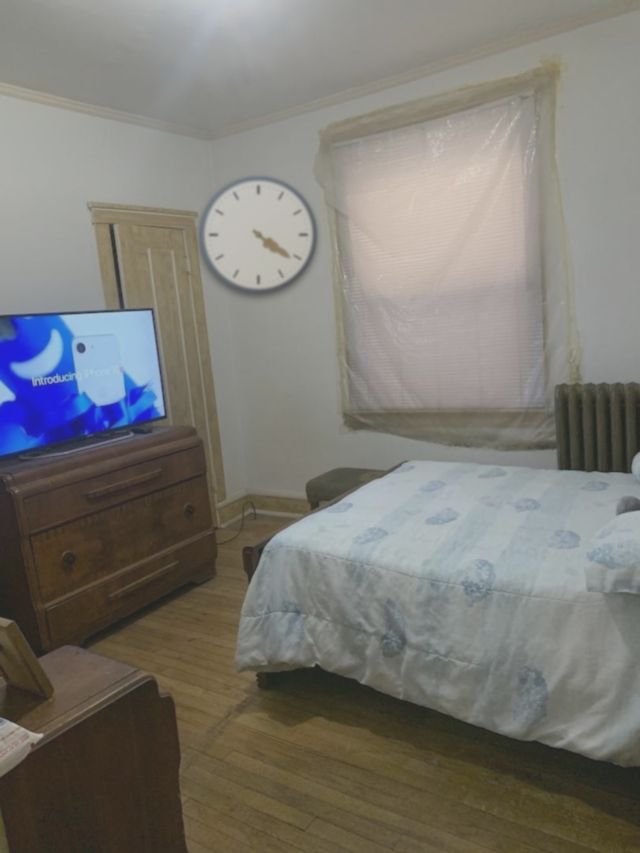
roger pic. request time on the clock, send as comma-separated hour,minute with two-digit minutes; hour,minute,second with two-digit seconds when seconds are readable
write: 4,21
